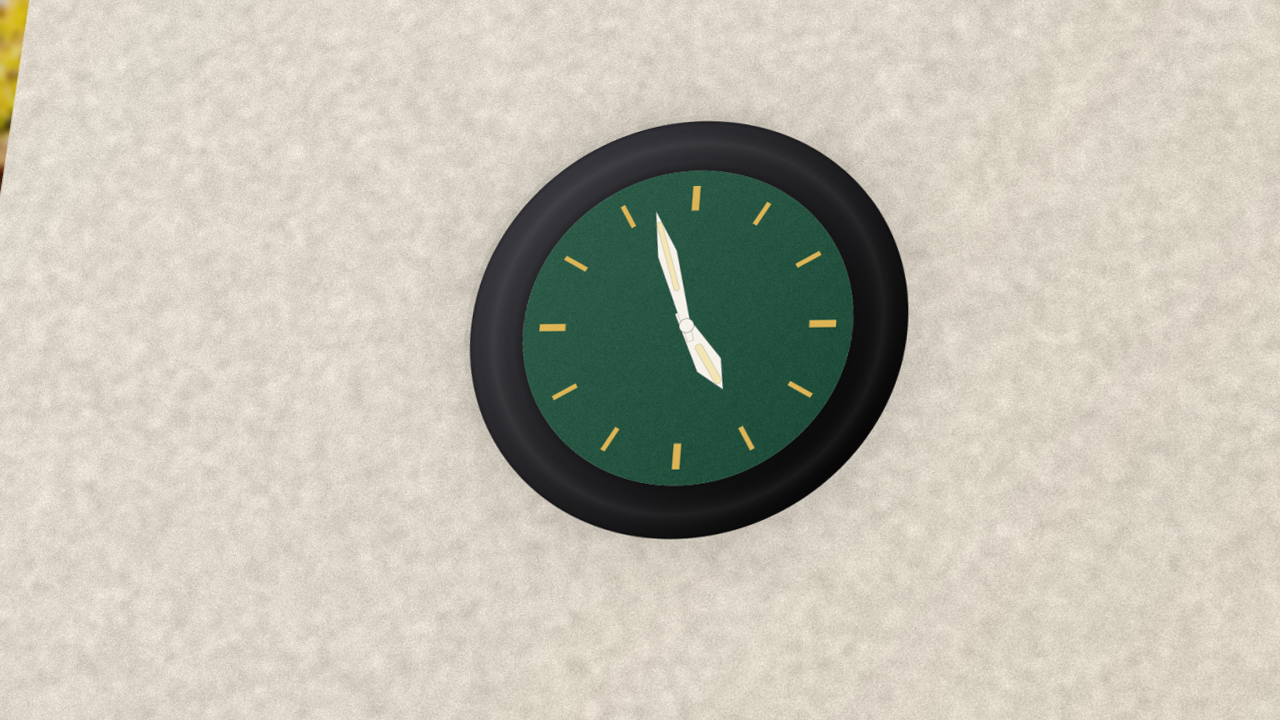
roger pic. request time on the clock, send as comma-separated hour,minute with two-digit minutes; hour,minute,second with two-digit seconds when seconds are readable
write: 4,57
